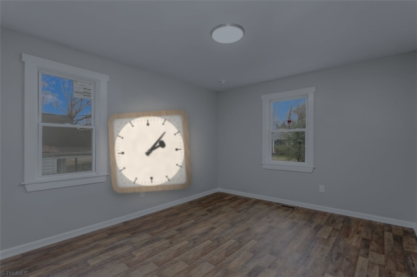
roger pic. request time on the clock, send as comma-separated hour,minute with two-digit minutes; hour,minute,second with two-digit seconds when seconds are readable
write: 2,07
